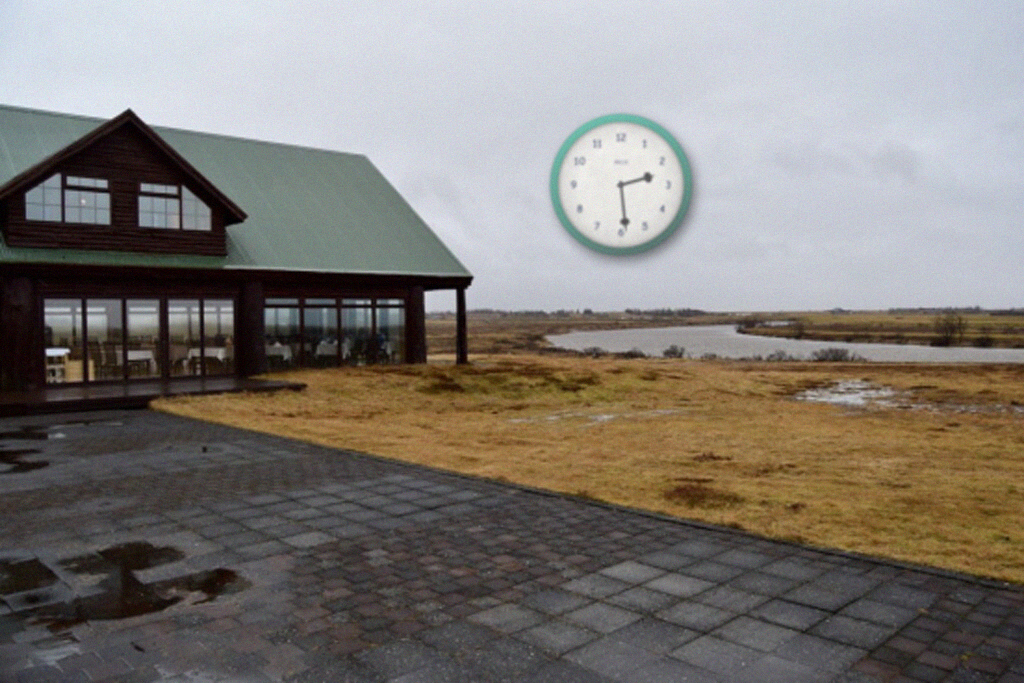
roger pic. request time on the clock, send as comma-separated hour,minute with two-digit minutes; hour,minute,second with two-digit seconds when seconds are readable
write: 2,29
